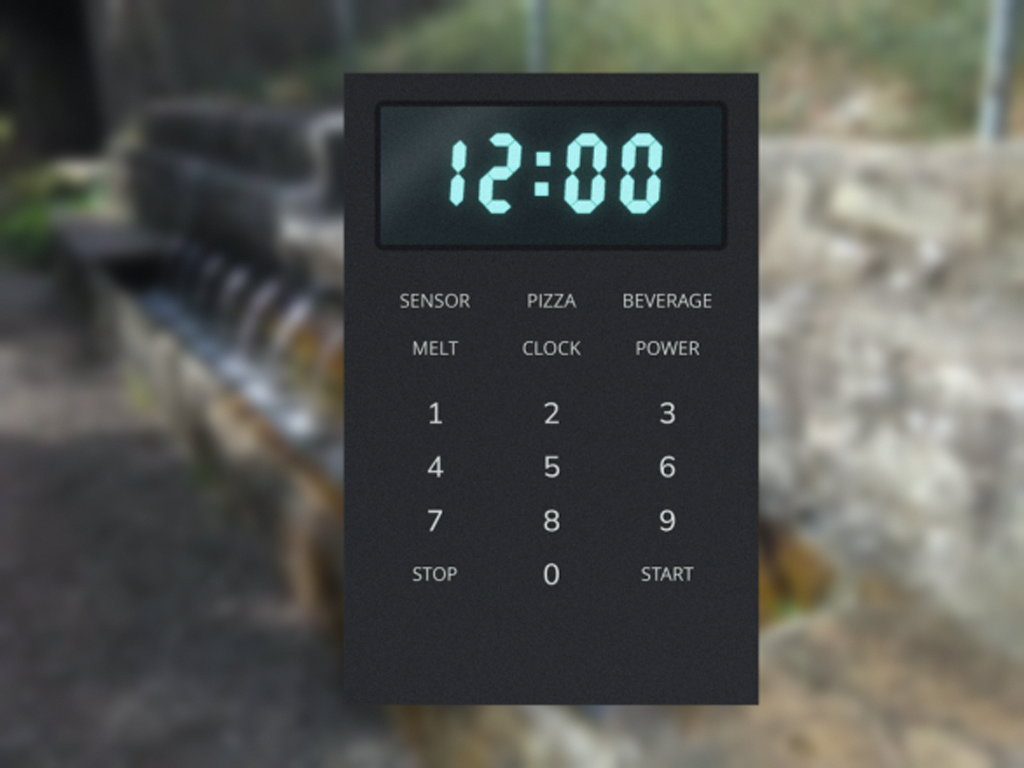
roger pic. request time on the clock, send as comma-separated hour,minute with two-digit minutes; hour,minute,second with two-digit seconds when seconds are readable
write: 12,00
